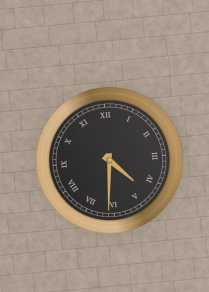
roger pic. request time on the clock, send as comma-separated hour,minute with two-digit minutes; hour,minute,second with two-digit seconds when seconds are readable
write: 4,31
